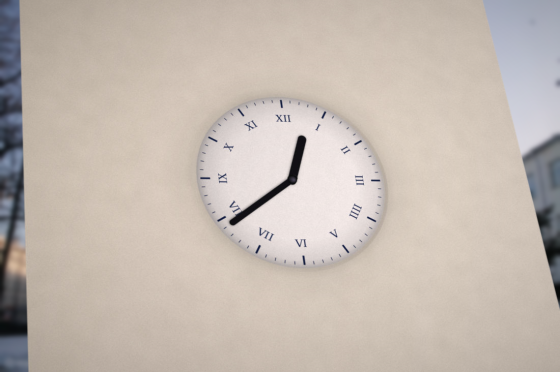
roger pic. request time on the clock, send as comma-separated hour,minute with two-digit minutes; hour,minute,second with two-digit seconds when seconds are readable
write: 12,39
